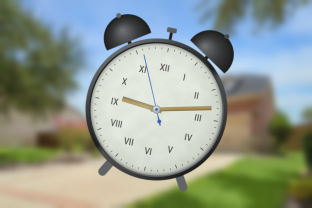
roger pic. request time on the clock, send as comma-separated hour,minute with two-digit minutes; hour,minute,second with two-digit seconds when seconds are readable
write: 9,12,56
